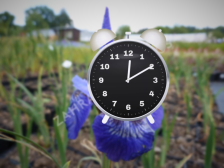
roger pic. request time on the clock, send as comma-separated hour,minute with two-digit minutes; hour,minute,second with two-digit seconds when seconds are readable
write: 12,10
